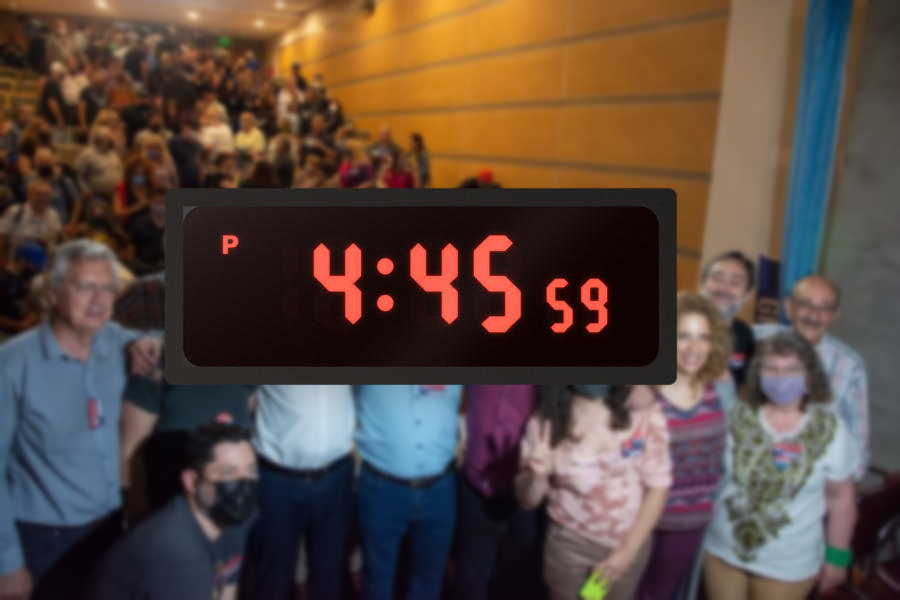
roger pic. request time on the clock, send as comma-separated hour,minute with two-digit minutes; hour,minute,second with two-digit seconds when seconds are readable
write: 4,45,59
